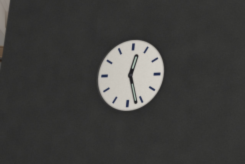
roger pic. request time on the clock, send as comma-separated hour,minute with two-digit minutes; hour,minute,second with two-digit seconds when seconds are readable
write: 12,27
